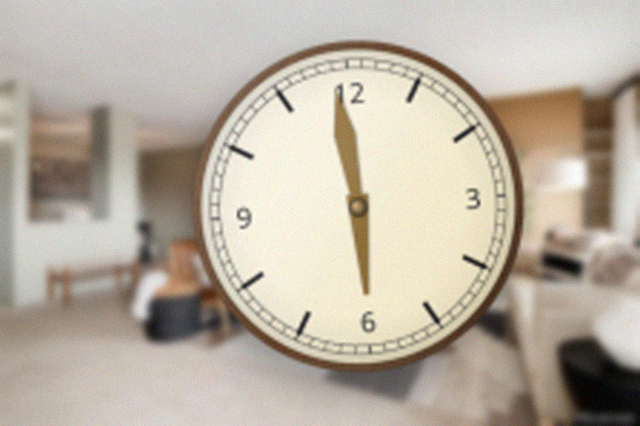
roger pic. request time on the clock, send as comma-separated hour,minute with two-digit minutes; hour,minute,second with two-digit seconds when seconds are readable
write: 5,59
